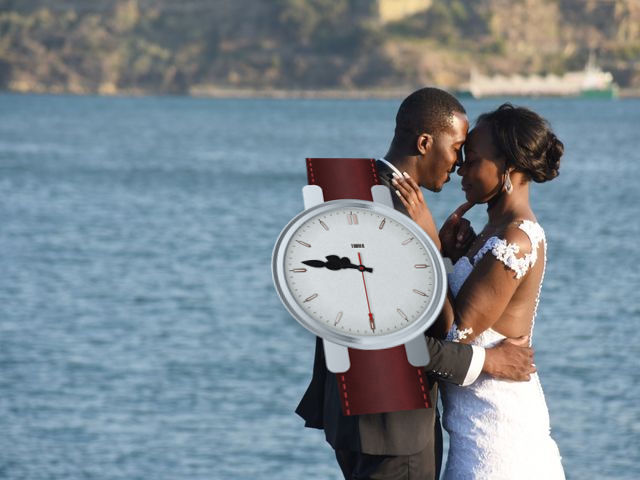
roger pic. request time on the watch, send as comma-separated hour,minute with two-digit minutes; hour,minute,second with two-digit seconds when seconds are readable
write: 9,46,30
